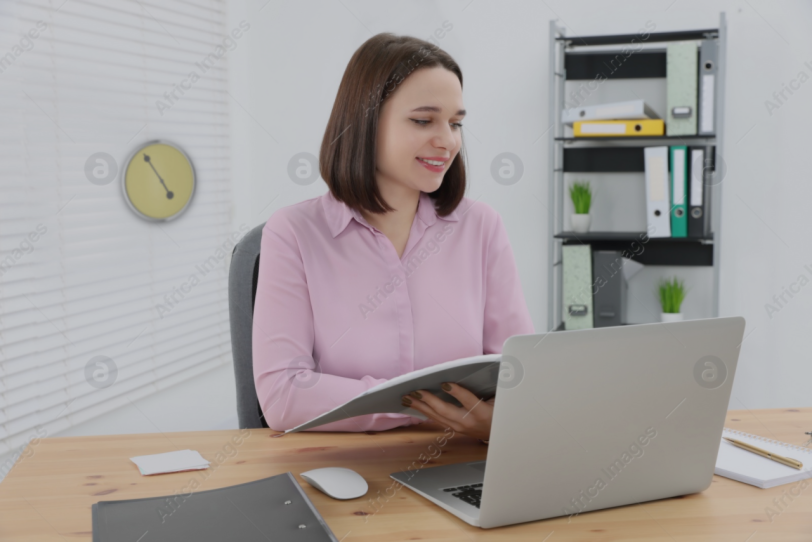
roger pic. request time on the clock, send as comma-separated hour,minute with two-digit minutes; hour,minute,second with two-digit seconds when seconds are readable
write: 4,54
